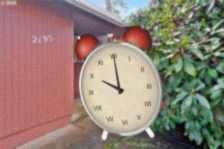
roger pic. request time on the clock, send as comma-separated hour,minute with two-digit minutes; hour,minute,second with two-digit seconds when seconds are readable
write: 10,00
